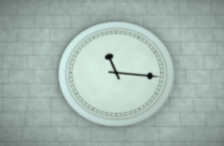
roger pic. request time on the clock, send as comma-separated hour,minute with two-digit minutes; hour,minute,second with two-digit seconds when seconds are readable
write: 11,16
